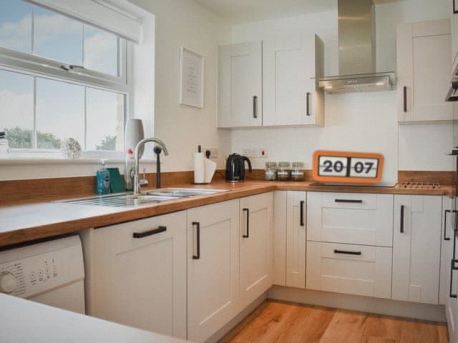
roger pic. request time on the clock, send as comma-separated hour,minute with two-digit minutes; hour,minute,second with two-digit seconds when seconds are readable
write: 20,07
